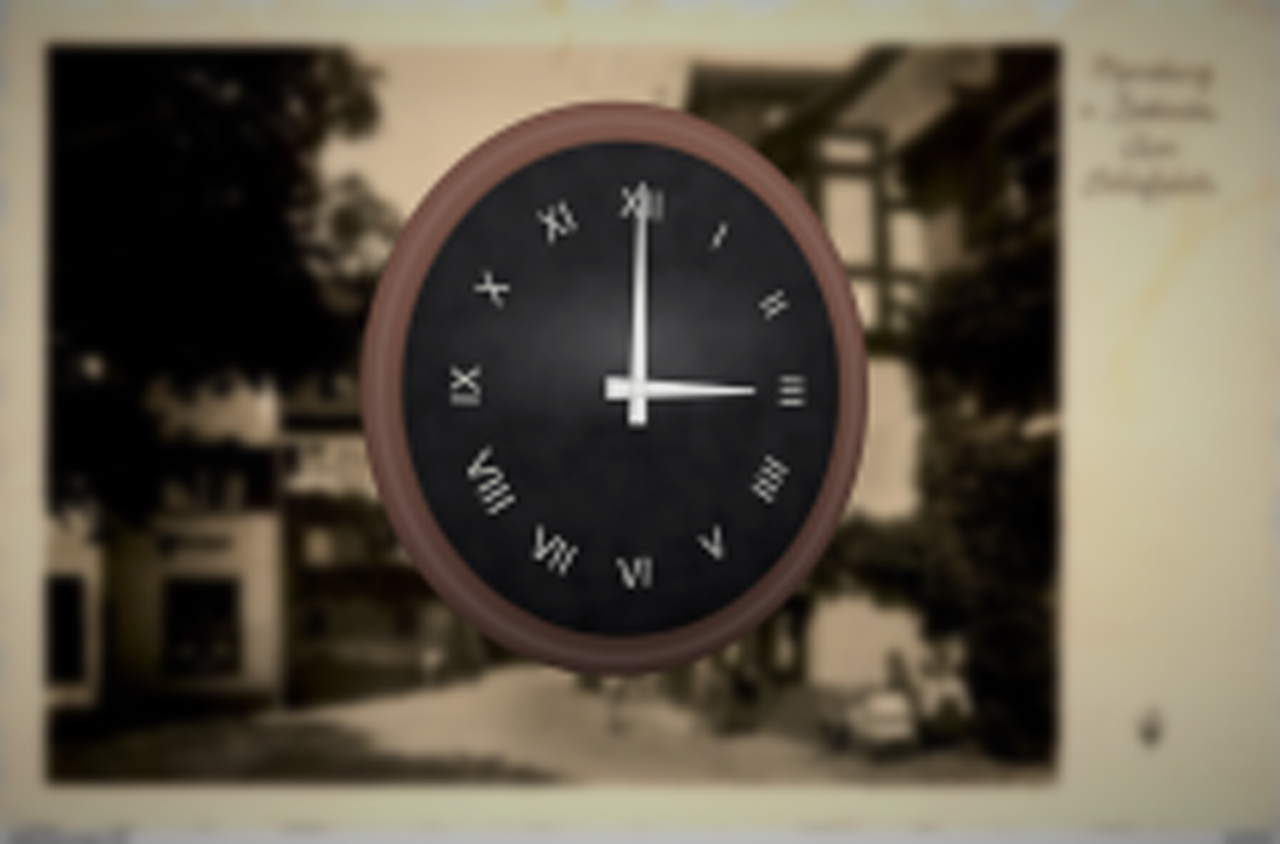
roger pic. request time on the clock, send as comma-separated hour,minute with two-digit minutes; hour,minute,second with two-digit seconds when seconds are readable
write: 3,00
